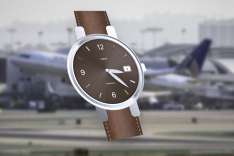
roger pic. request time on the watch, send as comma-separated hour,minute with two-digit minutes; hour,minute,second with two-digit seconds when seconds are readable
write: 3,23
